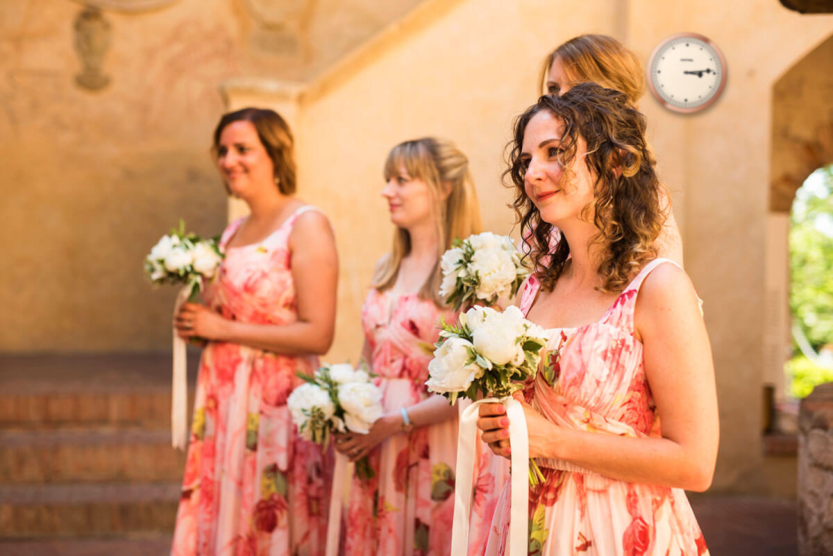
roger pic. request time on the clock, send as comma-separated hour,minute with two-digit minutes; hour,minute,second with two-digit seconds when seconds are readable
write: 3,14
